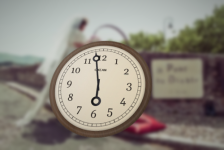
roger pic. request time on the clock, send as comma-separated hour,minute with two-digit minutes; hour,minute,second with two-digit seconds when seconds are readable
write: 5,58
